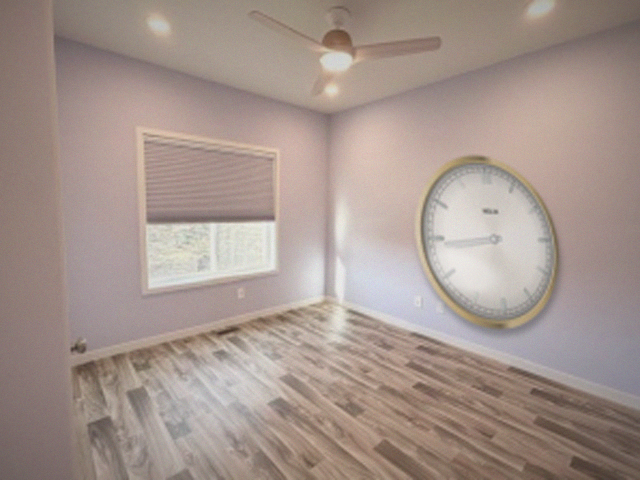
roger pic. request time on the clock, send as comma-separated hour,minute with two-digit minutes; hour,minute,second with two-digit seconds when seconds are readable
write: 8,44
